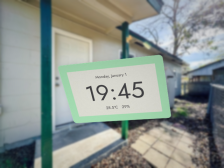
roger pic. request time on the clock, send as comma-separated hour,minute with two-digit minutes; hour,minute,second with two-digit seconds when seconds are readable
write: 19,45
